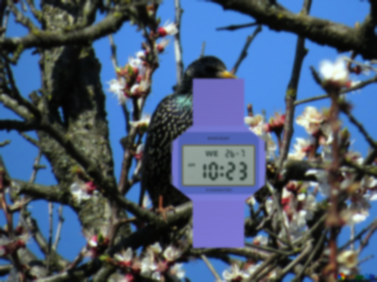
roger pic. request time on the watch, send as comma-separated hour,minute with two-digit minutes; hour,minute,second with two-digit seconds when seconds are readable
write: 10,23
